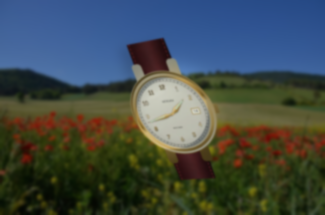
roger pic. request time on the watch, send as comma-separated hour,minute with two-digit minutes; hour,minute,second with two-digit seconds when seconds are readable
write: 1,43
